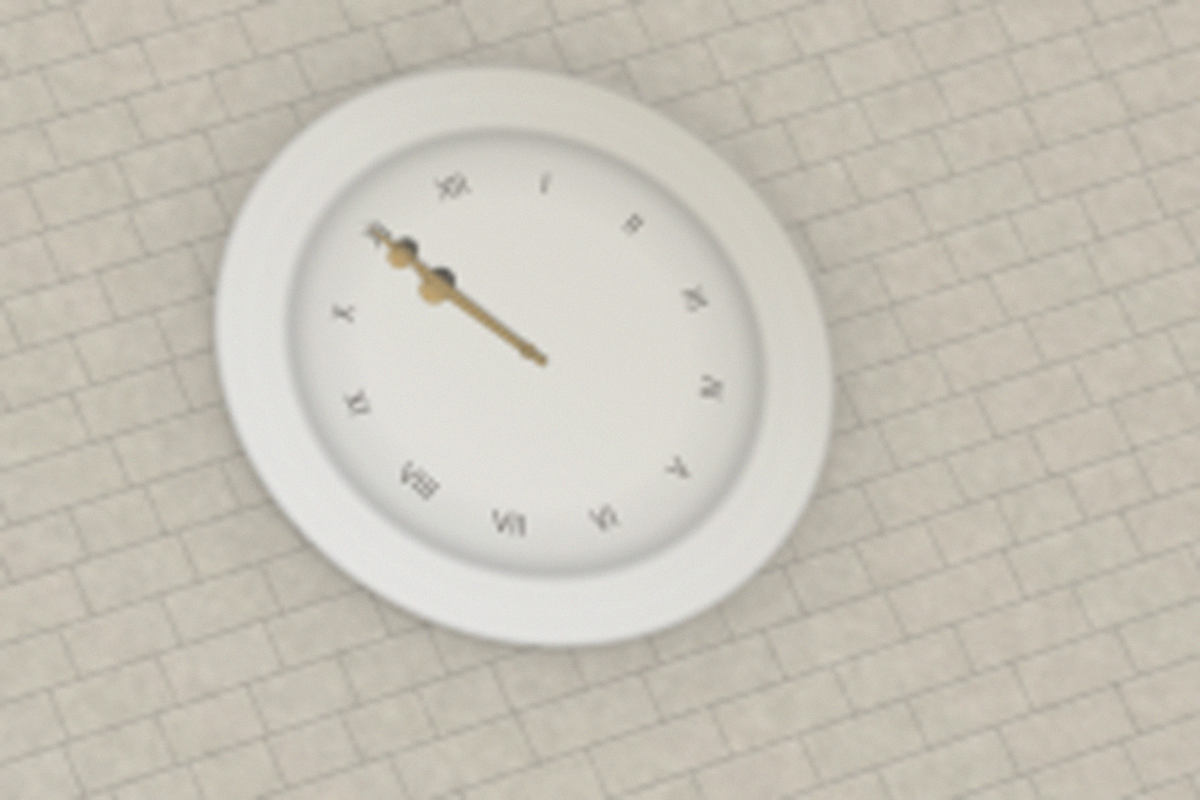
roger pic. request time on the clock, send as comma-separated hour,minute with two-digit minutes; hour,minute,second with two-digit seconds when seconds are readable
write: 10,55
